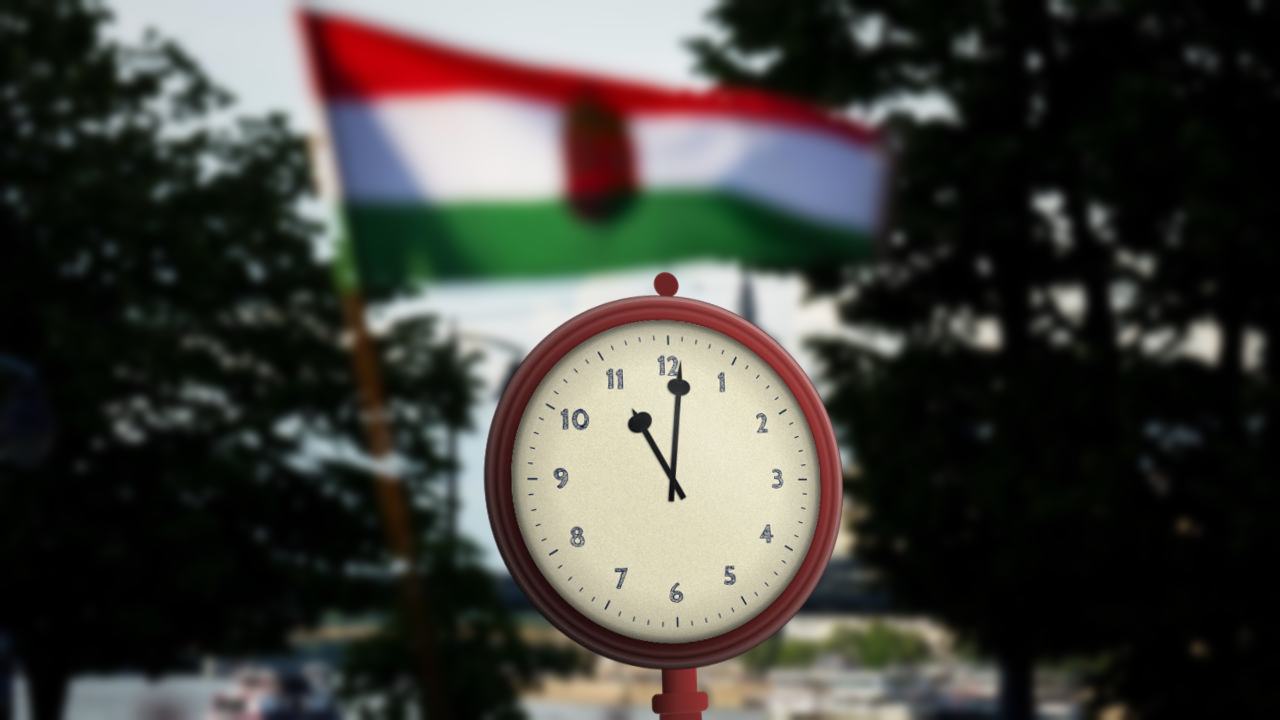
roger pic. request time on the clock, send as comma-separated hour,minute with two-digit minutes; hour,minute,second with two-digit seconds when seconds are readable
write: 11,01
